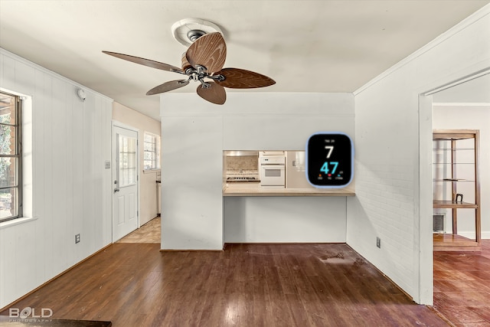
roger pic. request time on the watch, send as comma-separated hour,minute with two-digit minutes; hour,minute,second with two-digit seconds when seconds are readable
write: 7,47
